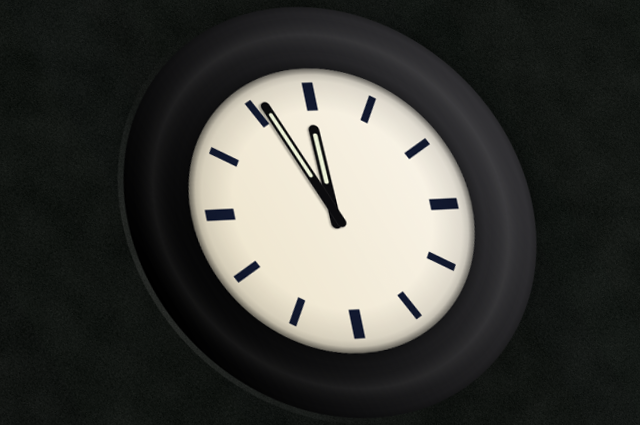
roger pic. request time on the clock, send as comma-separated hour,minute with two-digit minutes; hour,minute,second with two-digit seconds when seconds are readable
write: 11,56
